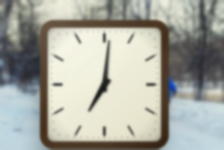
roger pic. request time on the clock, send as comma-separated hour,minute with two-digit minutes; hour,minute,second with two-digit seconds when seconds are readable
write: 7,01
